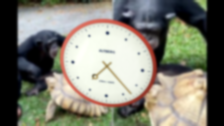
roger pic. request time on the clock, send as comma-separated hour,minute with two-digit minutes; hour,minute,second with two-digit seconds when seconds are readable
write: 7,23
